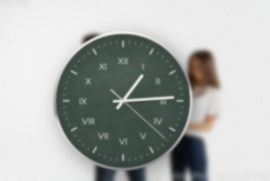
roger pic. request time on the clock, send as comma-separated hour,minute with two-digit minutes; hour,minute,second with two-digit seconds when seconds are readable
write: 1,14,22
